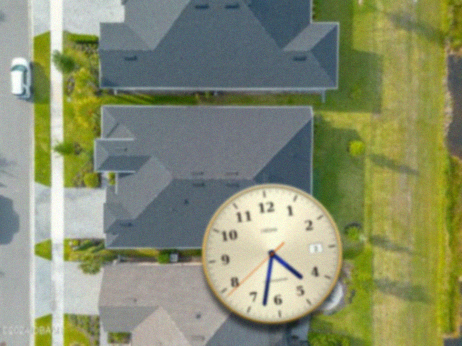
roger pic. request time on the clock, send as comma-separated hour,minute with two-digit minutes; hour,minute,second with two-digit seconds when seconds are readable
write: 4,32,39
